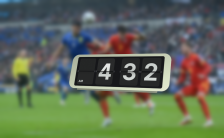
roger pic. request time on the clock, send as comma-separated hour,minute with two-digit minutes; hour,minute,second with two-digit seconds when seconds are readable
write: 4,32
